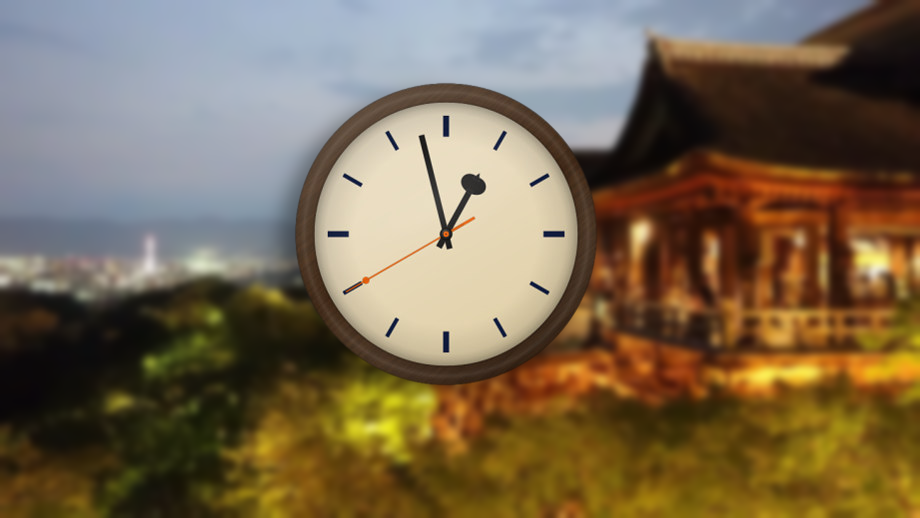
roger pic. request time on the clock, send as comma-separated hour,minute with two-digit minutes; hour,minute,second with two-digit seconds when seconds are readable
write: 12,57,40
